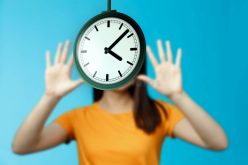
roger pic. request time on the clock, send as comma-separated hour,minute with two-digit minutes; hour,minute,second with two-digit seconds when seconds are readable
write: 4,08
